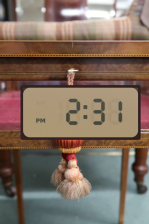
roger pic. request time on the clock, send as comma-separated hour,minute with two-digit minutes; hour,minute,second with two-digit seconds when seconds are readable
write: 2,31
